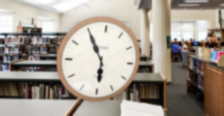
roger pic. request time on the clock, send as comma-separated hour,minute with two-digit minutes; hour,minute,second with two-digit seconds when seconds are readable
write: 5,55
